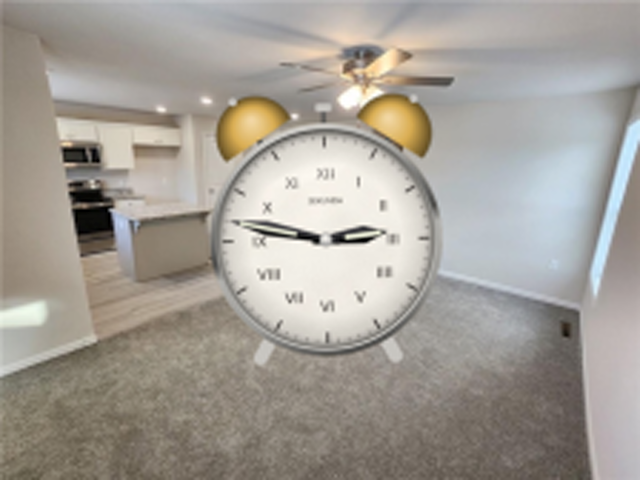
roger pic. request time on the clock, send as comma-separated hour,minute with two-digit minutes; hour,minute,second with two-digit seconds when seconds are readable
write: 2,47
